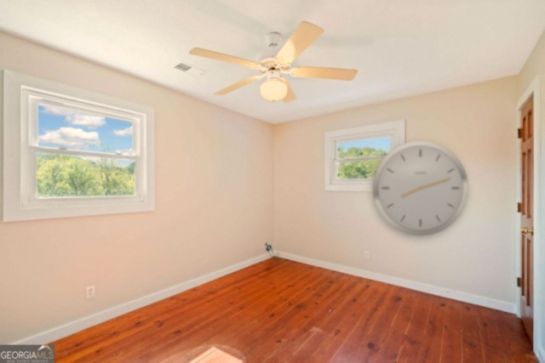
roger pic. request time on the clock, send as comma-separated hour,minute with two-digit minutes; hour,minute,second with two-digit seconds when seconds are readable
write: 8,12
